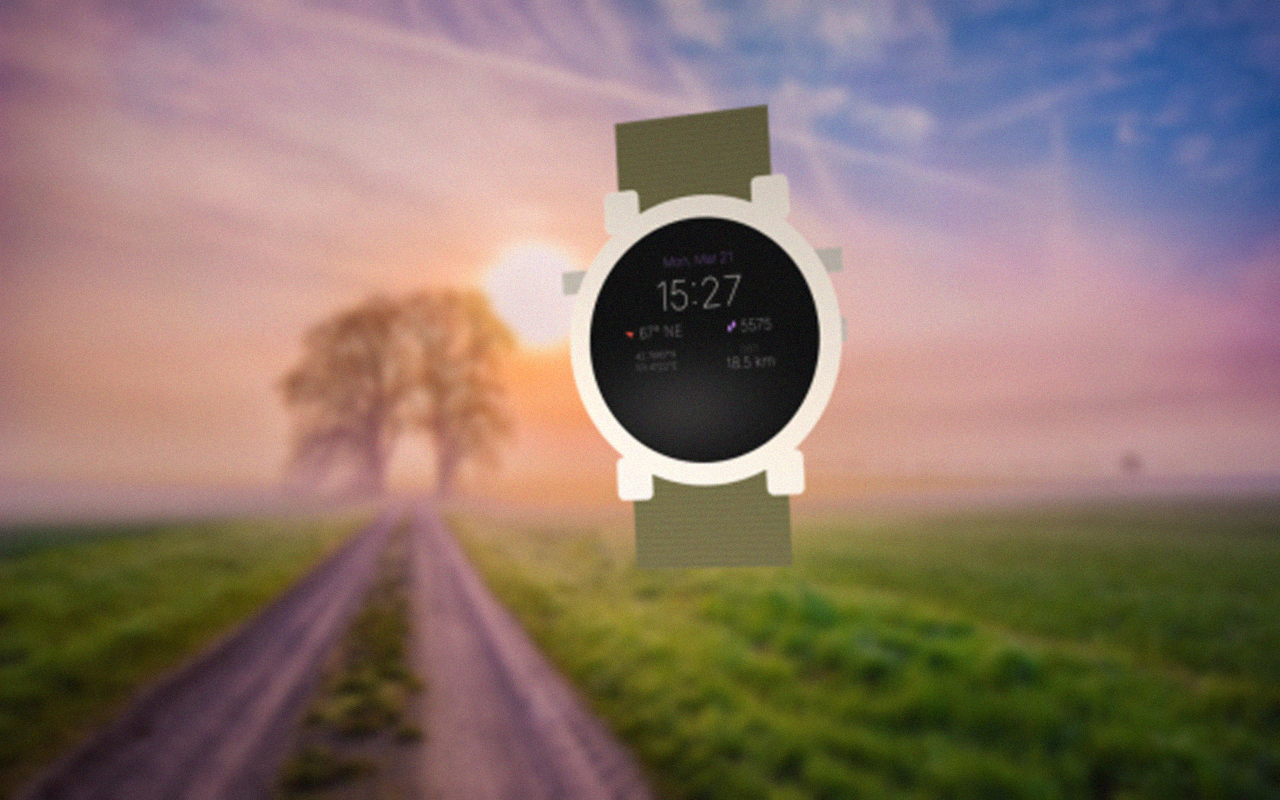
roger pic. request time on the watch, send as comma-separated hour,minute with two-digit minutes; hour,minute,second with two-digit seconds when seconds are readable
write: 15,27
